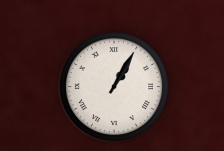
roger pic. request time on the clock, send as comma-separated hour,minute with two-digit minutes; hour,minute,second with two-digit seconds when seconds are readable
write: 1,05
